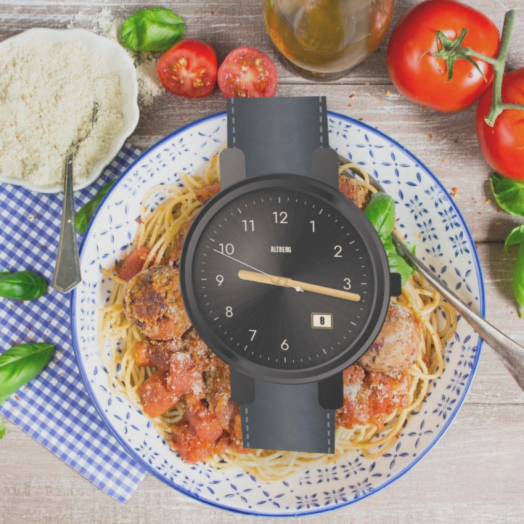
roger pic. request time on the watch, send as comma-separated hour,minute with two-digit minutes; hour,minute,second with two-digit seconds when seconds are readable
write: 9,16,49
